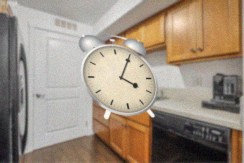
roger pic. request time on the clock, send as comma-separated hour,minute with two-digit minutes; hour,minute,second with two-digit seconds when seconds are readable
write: 4,05
